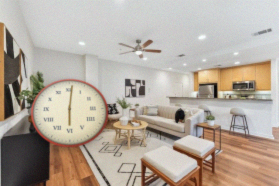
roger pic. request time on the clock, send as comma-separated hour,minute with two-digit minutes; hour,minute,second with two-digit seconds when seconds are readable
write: 6,01
